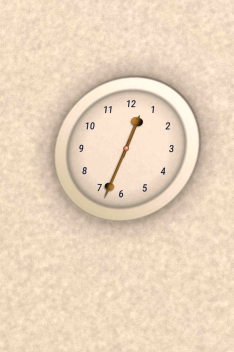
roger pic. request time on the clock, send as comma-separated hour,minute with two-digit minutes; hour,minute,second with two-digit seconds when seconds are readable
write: 12,33
